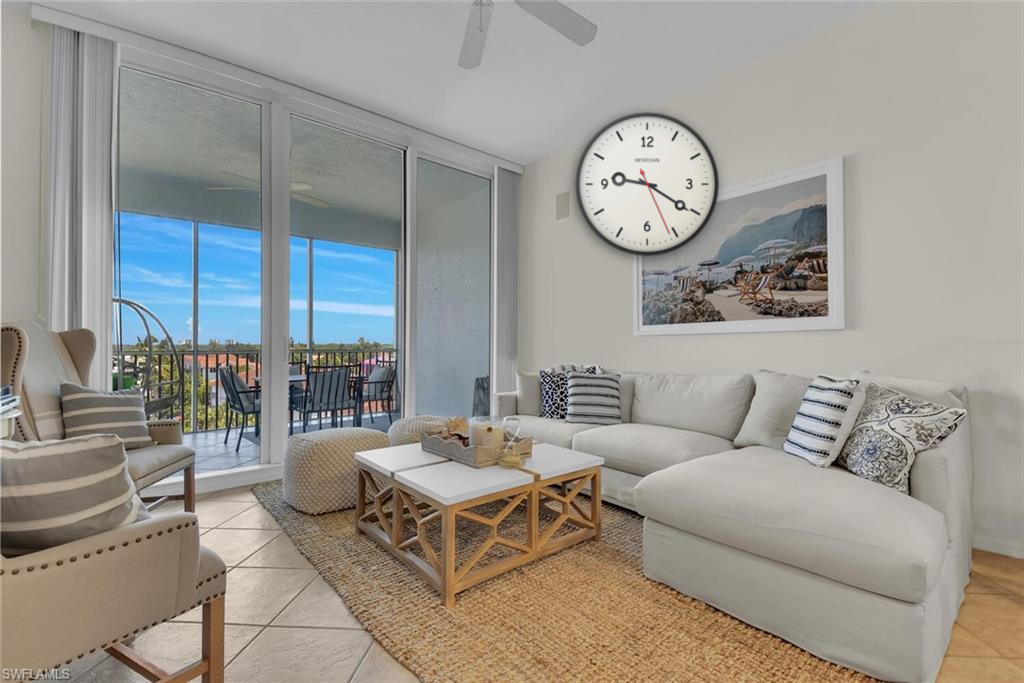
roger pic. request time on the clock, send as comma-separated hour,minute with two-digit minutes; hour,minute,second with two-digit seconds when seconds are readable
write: 9,20,26
